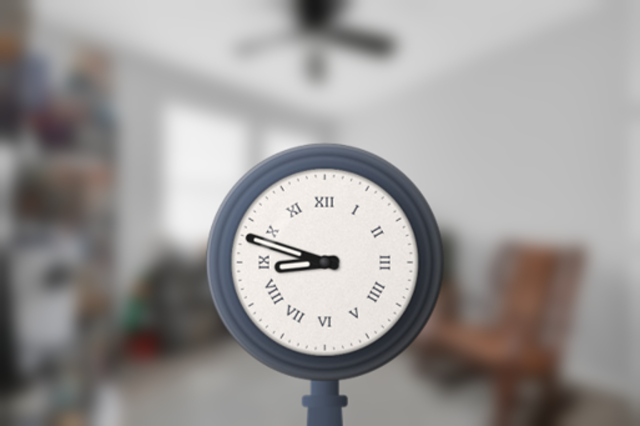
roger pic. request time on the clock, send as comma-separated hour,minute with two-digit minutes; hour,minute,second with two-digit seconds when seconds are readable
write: 8,48
